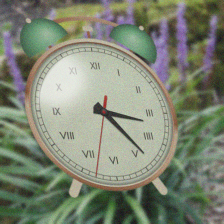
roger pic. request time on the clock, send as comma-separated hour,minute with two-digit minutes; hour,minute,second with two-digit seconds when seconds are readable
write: 3,23,33
